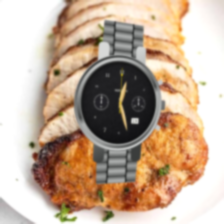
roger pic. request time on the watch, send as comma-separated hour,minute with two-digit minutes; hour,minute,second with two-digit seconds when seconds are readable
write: 12,27
